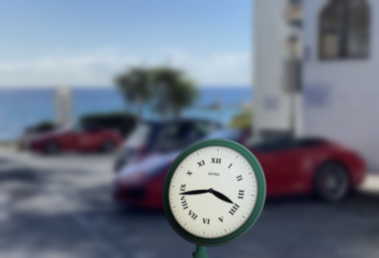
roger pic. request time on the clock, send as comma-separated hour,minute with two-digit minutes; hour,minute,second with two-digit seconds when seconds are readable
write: 3,43
